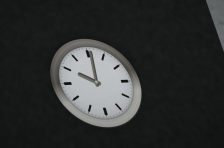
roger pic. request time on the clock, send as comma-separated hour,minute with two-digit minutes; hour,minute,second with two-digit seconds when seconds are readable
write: 10,01
